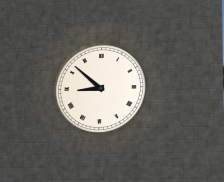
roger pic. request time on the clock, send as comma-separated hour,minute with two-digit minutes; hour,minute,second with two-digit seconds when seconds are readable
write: 8,52
